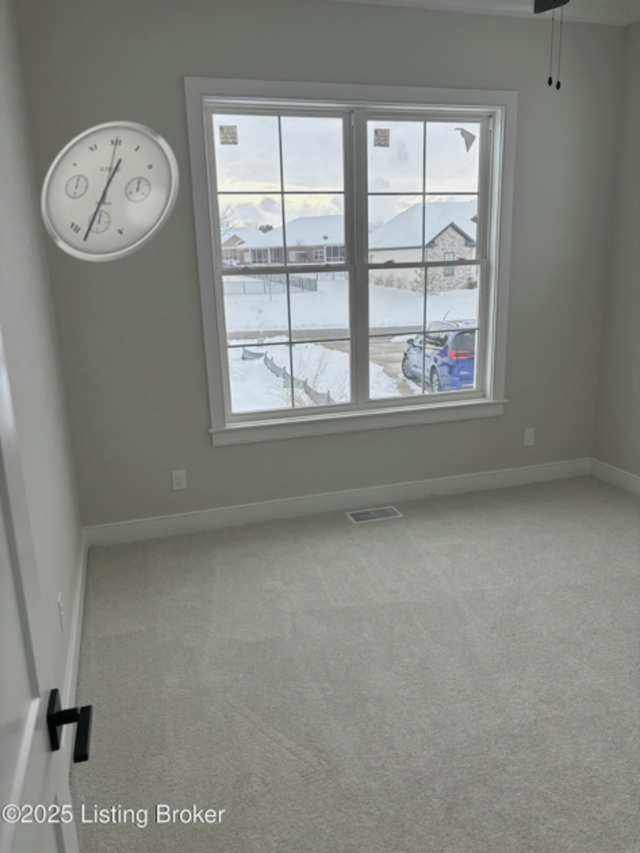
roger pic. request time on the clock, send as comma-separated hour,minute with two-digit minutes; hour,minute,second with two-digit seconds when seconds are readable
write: 12,32
